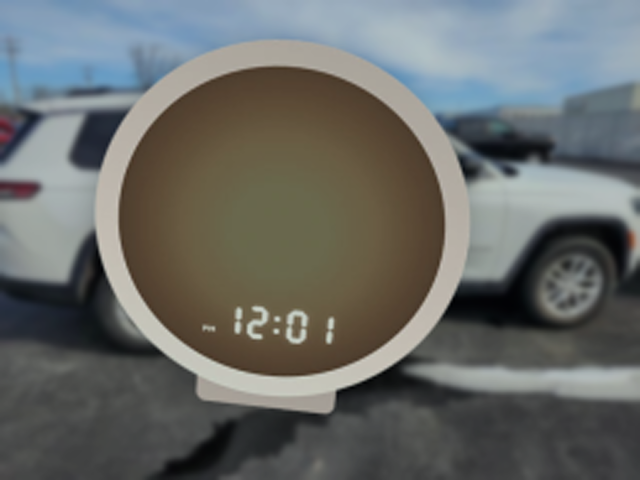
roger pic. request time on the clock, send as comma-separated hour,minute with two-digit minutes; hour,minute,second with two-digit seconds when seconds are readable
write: 12,01
